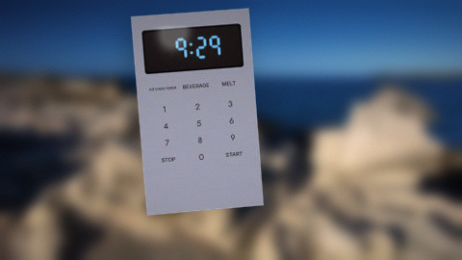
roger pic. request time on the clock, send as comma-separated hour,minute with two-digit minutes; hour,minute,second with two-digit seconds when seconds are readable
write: 9,29
